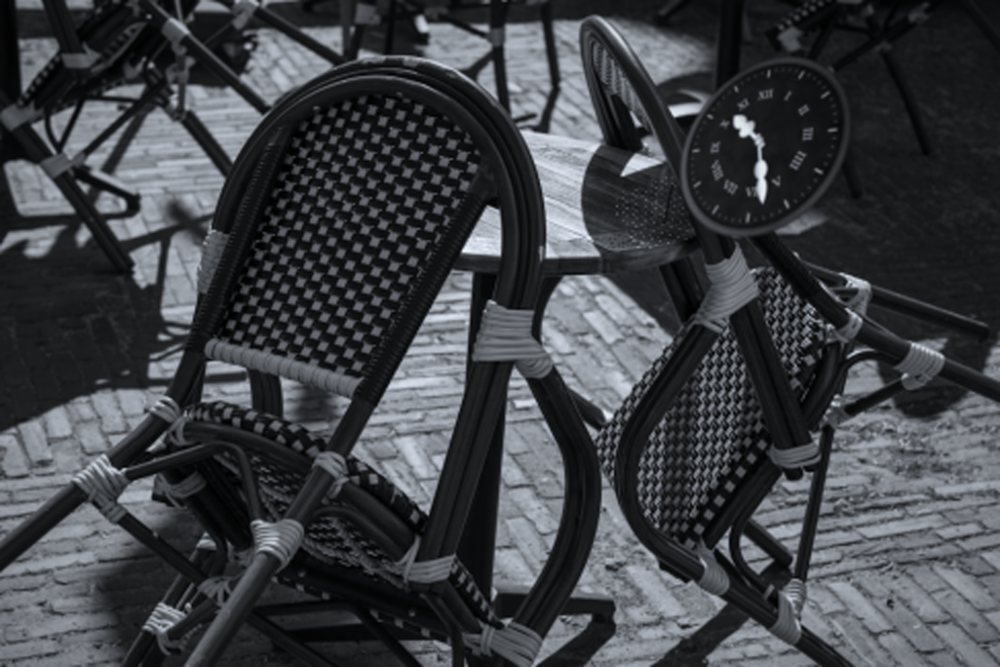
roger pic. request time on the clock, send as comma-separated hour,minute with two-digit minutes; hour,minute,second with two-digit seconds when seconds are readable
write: 10,28
